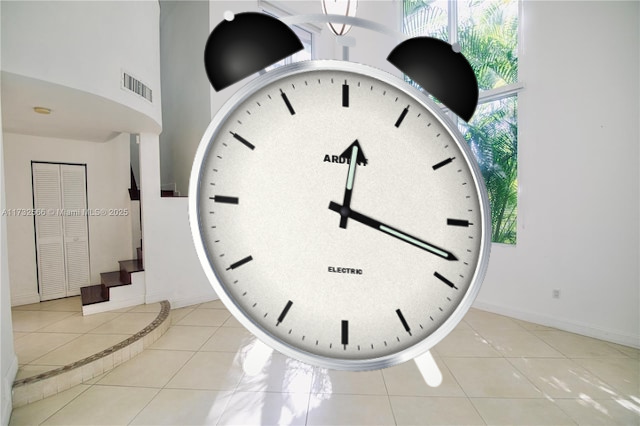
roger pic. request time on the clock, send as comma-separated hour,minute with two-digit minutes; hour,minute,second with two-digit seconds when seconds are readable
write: 12,18
